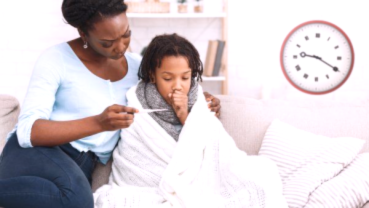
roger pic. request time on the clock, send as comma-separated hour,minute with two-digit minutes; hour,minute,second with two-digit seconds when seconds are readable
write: 9,20
